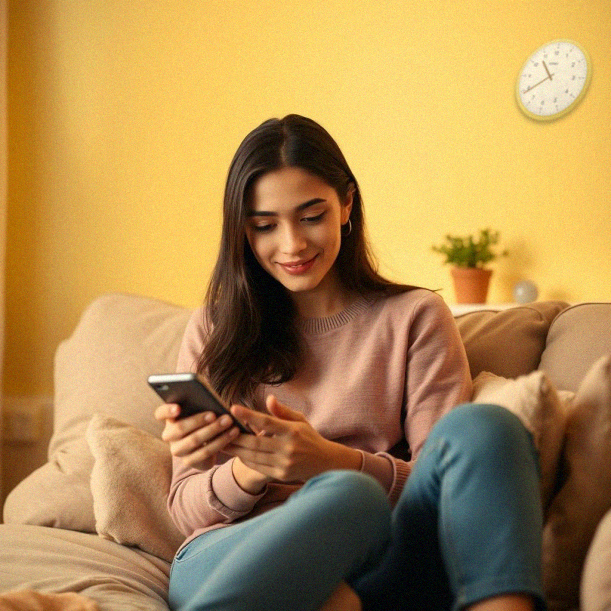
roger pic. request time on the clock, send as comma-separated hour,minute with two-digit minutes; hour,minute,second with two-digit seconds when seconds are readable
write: 10,39
